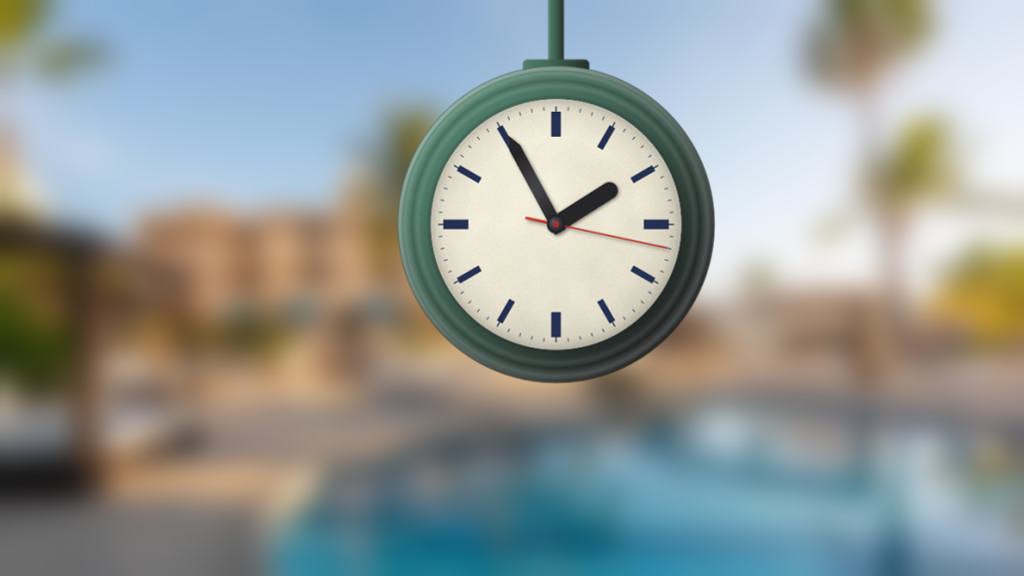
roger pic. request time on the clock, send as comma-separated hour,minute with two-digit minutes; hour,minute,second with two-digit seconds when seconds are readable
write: 1,55,17
